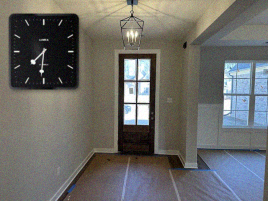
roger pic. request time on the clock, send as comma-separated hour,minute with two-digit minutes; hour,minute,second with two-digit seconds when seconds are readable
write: 7,31
